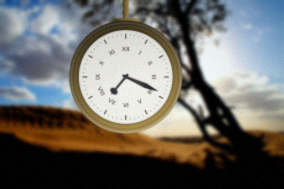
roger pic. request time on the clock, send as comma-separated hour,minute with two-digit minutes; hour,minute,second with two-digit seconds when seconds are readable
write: 7,19
